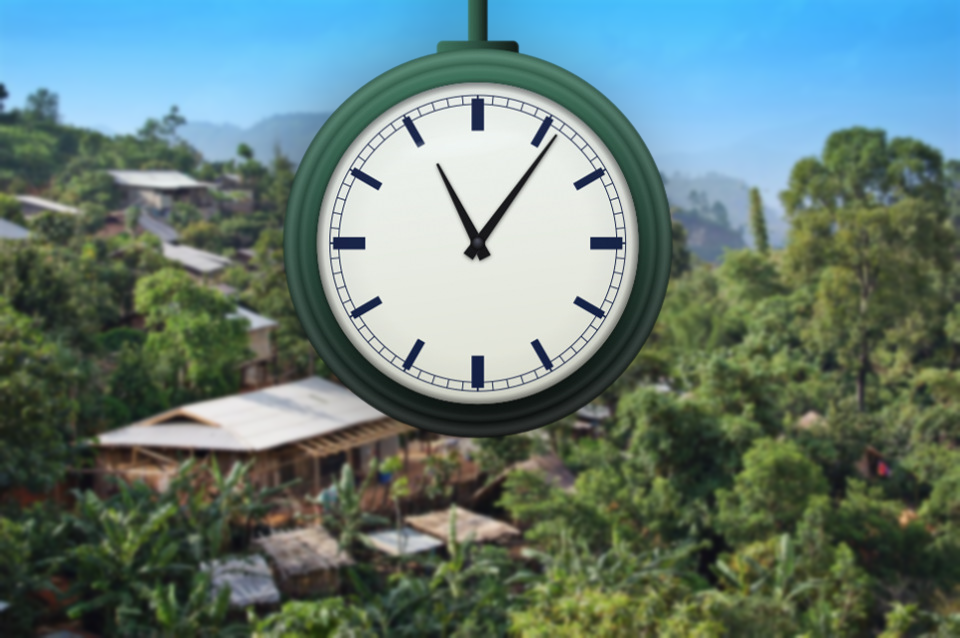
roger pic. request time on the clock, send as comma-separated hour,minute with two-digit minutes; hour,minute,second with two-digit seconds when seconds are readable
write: 11,06
